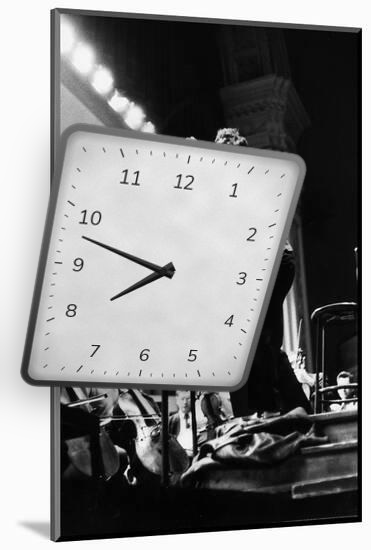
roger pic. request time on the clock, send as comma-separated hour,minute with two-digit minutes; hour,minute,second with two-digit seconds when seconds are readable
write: 7,48
